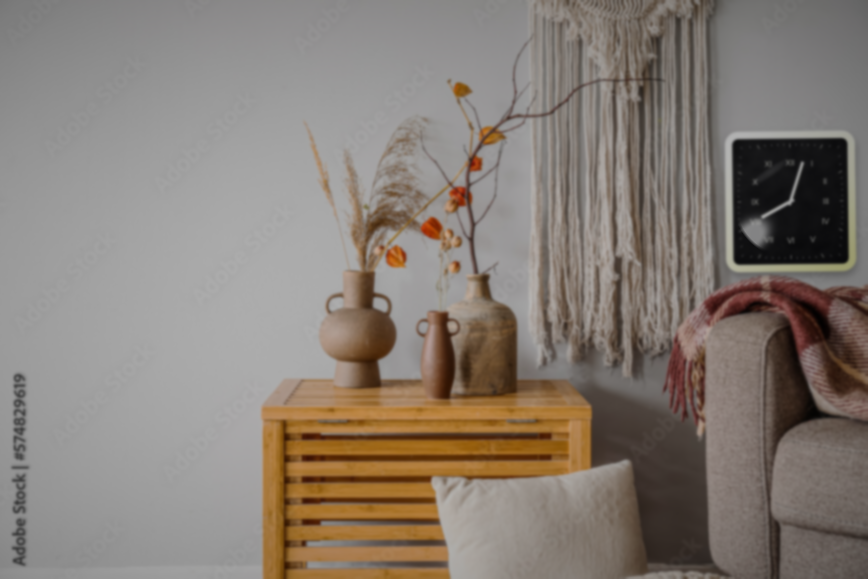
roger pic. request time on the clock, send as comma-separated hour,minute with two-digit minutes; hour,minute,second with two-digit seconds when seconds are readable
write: 8,03
